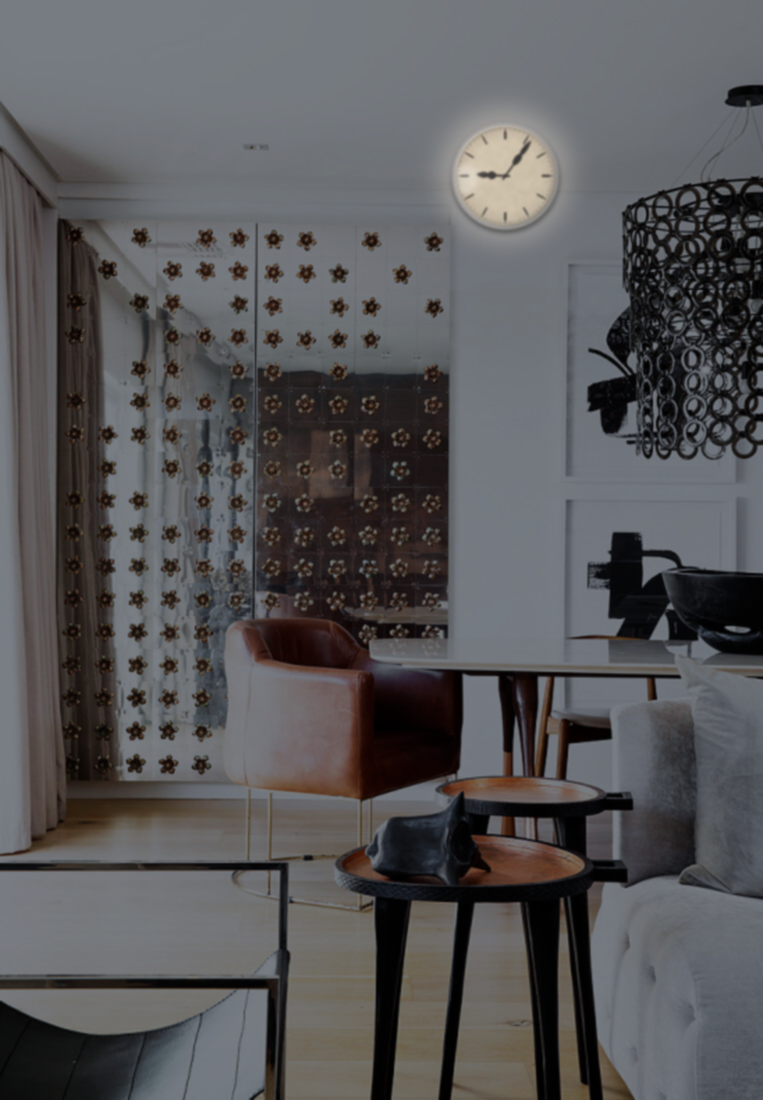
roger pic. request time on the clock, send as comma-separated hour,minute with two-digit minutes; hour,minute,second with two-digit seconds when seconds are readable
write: 9,06
